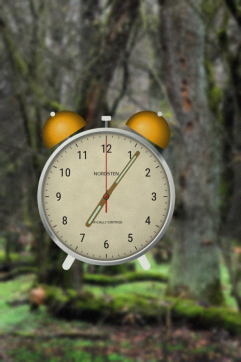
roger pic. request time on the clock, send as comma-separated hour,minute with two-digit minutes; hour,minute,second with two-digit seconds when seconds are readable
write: 7,06,00
